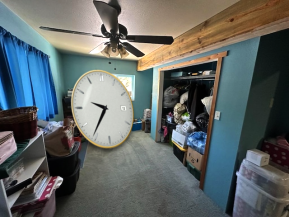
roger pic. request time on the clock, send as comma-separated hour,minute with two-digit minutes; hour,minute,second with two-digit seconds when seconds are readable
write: 9,36
